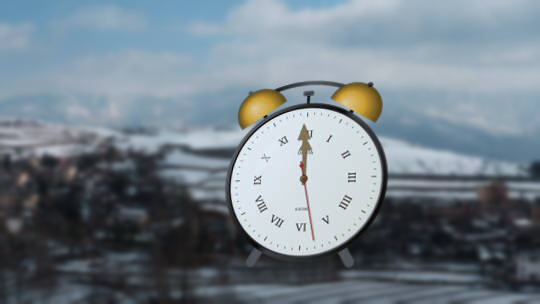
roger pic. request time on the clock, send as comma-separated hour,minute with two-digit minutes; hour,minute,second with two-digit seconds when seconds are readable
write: 11,59,28
